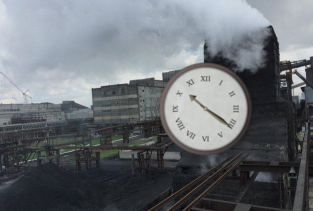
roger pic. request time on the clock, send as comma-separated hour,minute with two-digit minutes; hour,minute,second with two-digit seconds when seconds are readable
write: 10,21
